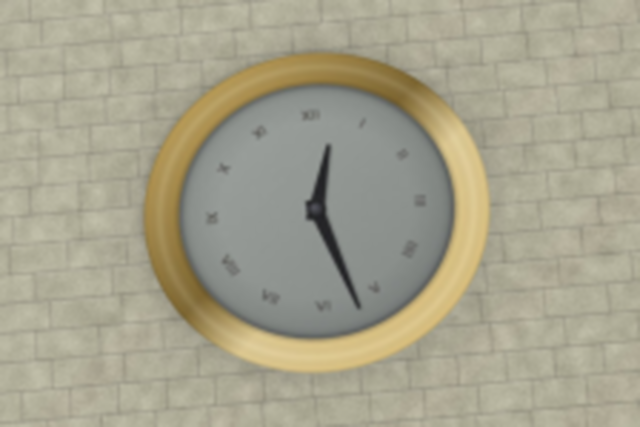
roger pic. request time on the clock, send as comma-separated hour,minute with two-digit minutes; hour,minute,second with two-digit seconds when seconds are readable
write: 12,27
